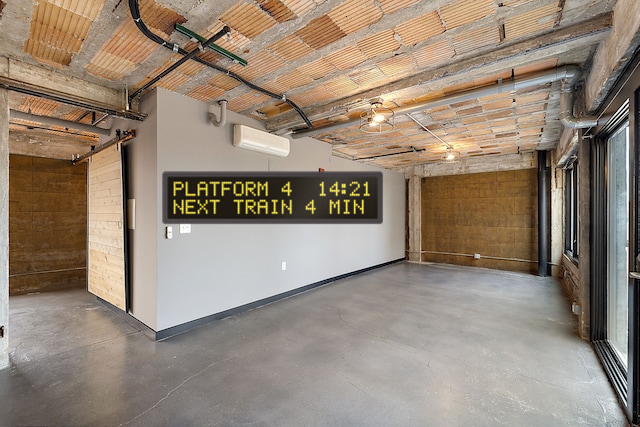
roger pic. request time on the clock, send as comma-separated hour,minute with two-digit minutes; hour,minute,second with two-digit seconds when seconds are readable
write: 14,21
